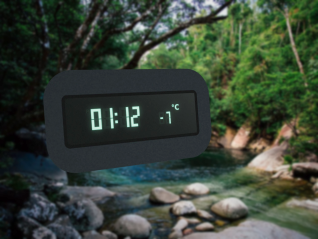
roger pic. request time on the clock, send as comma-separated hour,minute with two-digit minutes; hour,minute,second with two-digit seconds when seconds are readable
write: 1,12
